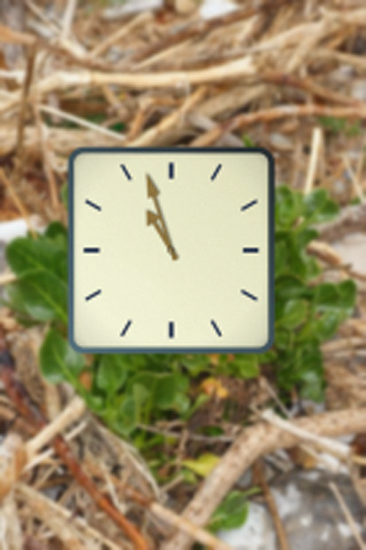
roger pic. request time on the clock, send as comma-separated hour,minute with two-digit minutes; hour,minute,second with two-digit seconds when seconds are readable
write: 10,57
